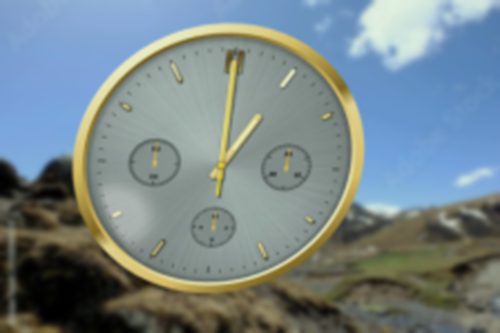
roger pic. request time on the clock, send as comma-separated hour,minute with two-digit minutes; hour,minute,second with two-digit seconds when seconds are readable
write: 1,00
